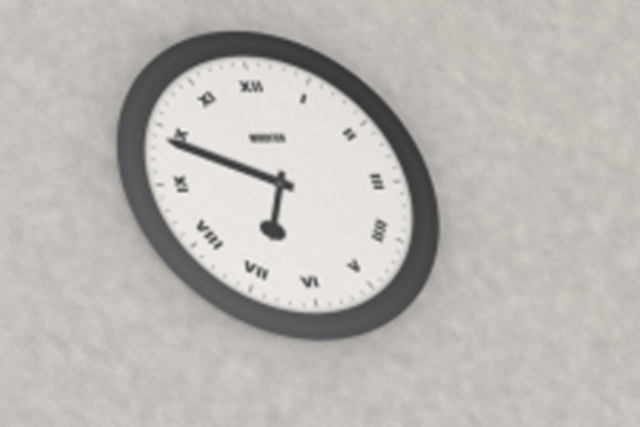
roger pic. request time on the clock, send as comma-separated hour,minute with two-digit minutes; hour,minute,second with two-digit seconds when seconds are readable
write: 6,49
